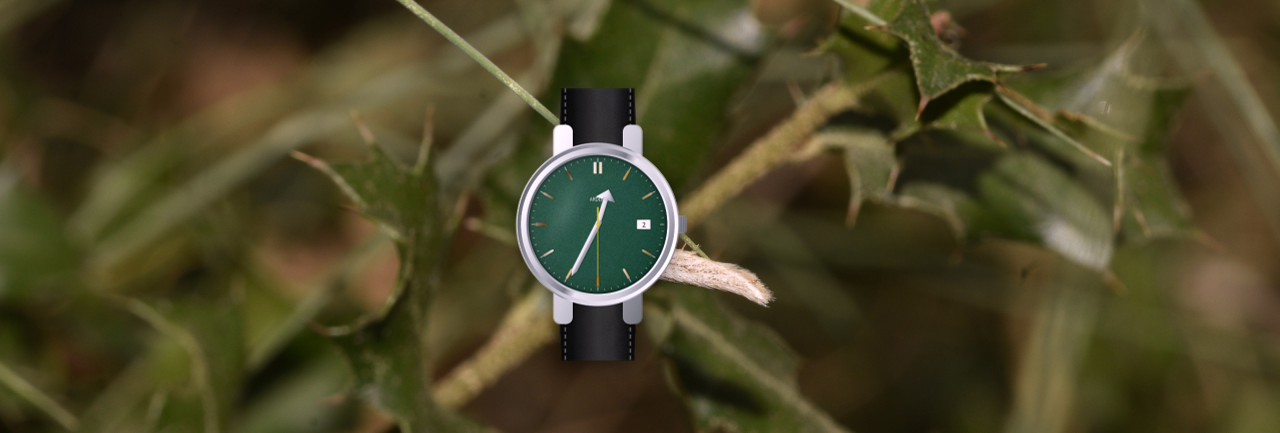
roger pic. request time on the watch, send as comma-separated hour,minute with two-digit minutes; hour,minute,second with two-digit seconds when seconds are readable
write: 12,34,30
